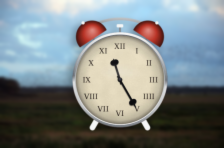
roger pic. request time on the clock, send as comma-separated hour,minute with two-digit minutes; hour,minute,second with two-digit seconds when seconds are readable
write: 11,25
